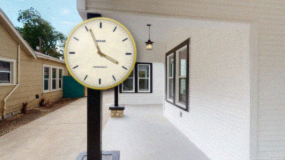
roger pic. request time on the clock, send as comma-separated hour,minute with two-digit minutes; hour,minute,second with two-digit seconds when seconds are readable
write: 3,56
